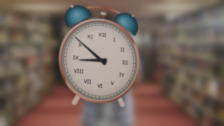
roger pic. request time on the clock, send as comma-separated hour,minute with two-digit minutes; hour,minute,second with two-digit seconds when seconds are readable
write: 8,51
